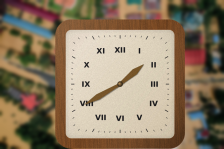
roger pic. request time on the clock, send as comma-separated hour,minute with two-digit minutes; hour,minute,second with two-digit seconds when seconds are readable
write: 1,40
